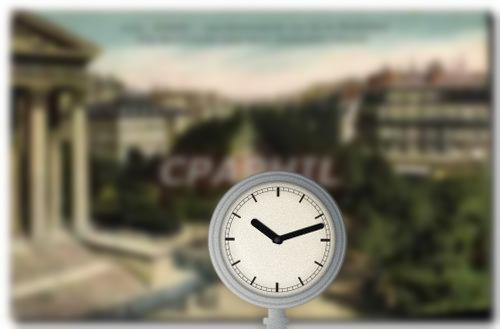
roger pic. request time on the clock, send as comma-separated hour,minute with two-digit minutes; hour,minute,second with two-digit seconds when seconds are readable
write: 10,12
